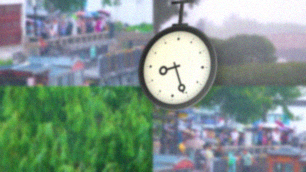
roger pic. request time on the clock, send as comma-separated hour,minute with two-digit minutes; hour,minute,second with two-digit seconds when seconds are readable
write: 8,26
